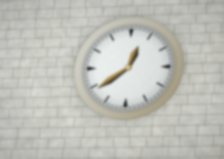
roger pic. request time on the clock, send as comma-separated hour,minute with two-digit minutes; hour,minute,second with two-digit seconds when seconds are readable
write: 12,39
